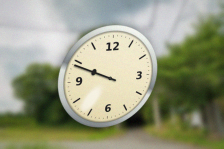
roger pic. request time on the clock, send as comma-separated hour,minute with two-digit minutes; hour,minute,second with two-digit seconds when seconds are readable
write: 9,49
